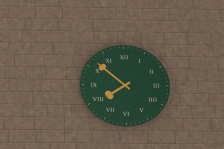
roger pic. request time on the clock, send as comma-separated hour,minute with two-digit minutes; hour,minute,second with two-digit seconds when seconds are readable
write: 7,52
